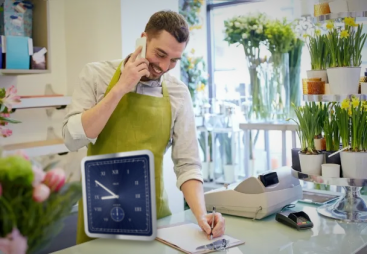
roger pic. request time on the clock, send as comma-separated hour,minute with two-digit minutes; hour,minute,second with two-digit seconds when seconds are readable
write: 8,51
